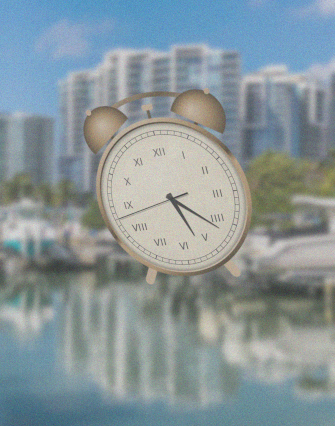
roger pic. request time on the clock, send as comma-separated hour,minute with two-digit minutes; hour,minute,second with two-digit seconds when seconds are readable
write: 5,21,43
